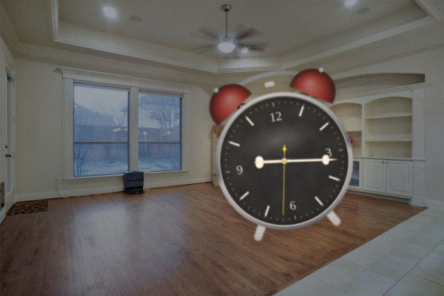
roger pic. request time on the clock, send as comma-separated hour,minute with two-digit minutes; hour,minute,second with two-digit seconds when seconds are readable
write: 9,16,32
